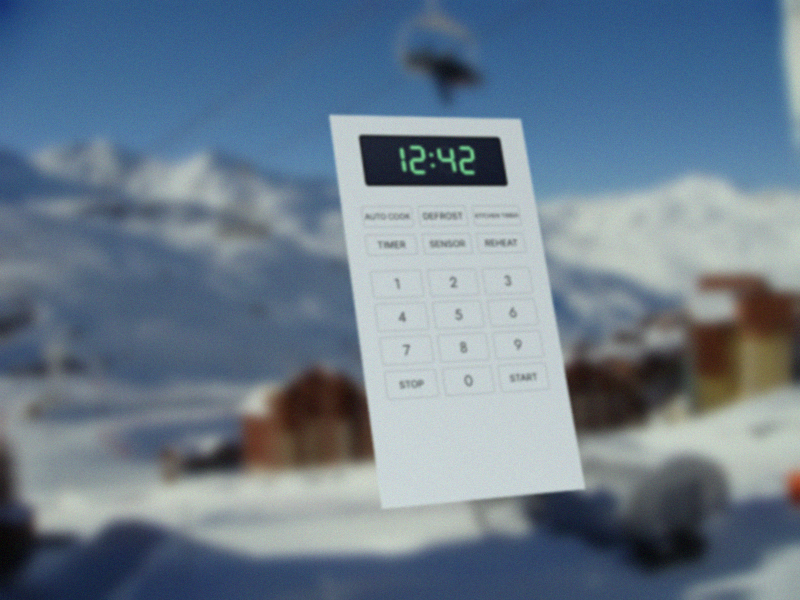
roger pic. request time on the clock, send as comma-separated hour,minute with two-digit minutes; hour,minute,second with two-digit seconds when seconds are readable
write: 12,42
